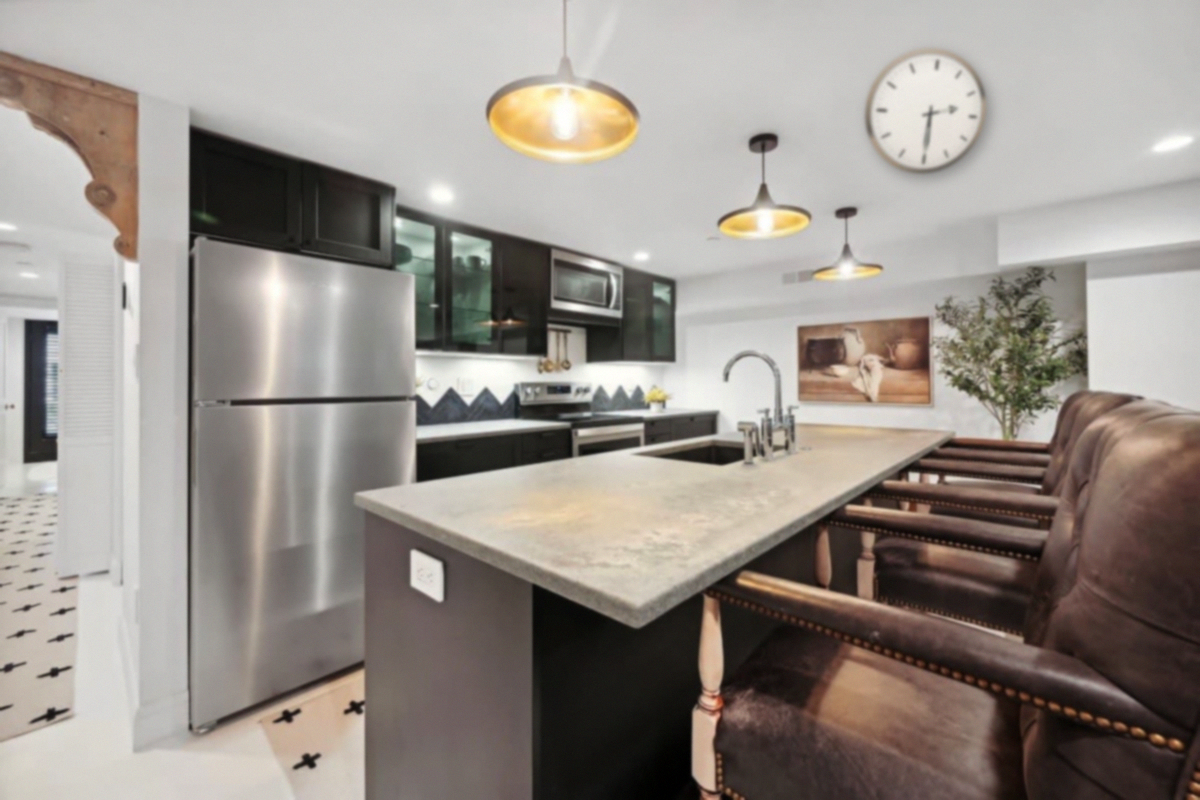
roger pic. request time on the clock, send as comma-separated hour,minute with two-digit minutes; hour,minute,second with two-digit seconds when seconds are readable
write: 2,30
